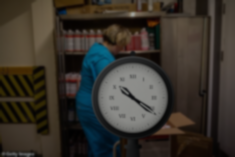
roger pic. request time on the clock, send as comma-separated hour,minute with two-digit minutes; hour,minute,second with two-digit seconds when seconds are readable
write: 10,21
